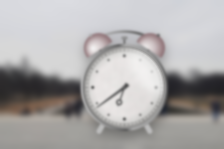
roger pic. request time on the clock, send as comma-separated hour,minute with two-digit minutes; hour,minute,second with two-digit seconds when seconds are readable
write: 6,39
